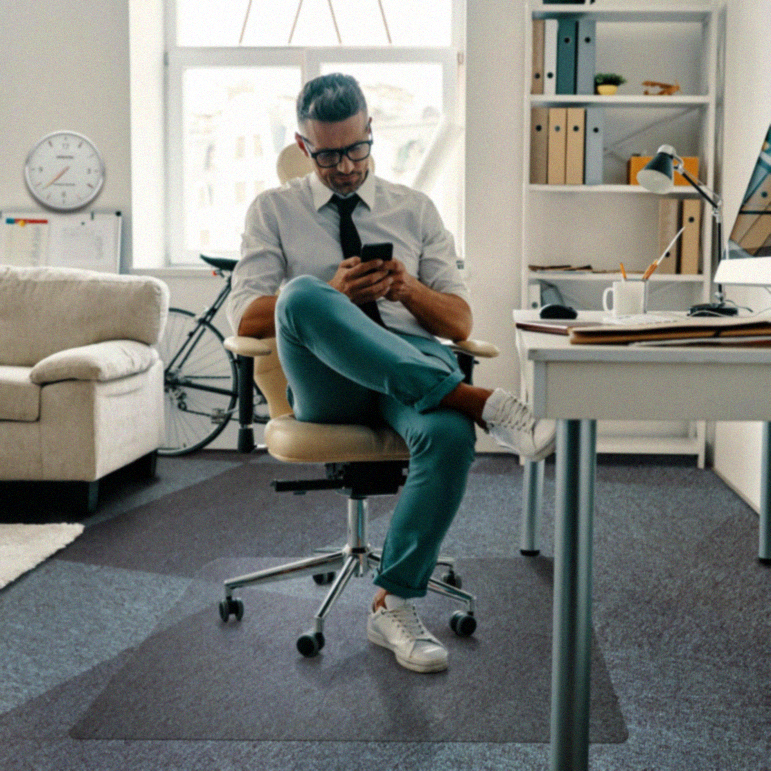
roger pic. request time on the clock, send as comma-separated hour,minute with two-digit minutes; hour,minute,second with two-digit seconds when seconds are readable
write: 7,38
